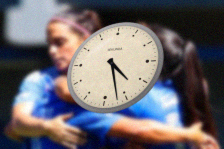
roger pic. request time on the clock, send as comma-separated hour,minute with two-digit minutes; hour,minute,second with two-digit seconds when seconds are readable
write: 4,27
